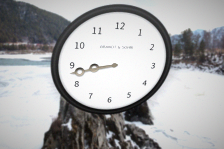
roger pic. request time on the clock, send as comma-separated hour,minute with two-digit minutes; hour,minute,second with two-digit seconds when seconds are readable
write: 8,43
